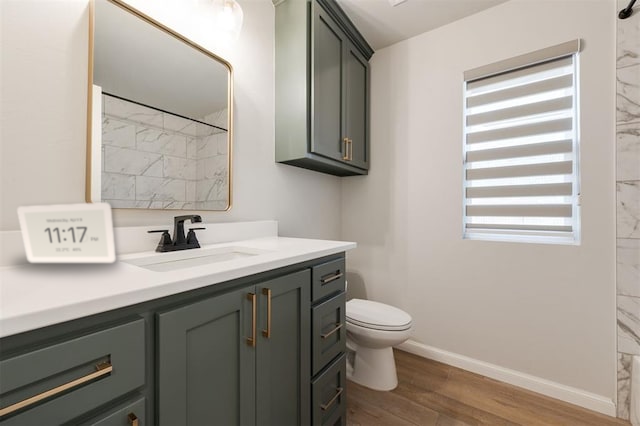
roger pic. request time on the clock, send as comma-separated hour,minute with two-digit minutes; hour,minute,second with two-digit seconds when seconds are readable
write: 11,17
